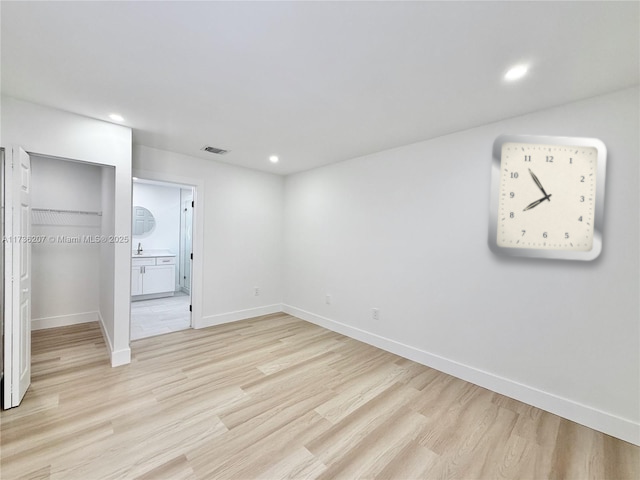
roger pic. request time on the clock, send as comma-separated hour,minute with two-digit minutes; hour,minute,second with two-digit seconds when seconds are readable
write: 7,54
